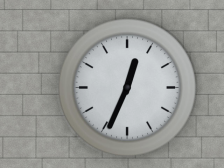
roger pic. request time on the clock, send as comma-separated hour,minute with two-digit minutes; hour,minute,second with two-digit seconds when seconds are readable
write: 12,34
